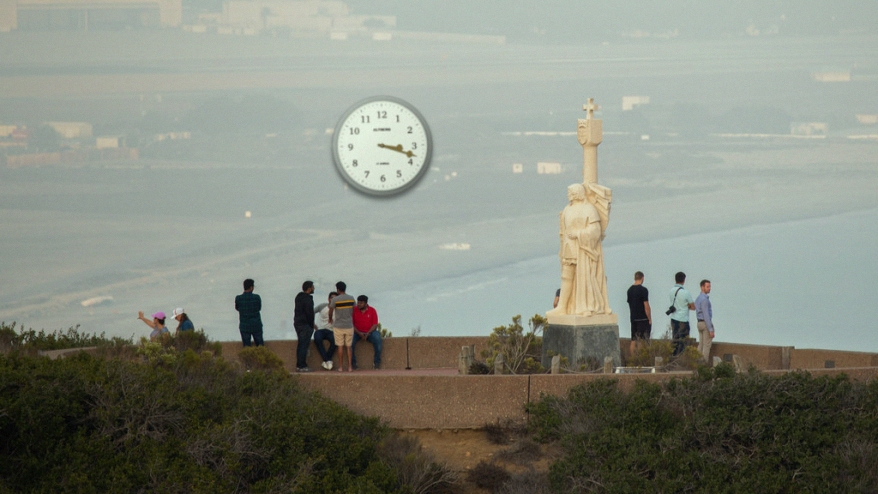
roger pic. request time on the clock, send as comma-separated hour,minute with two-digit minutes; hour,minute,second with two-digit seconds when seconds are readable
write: 3,18
